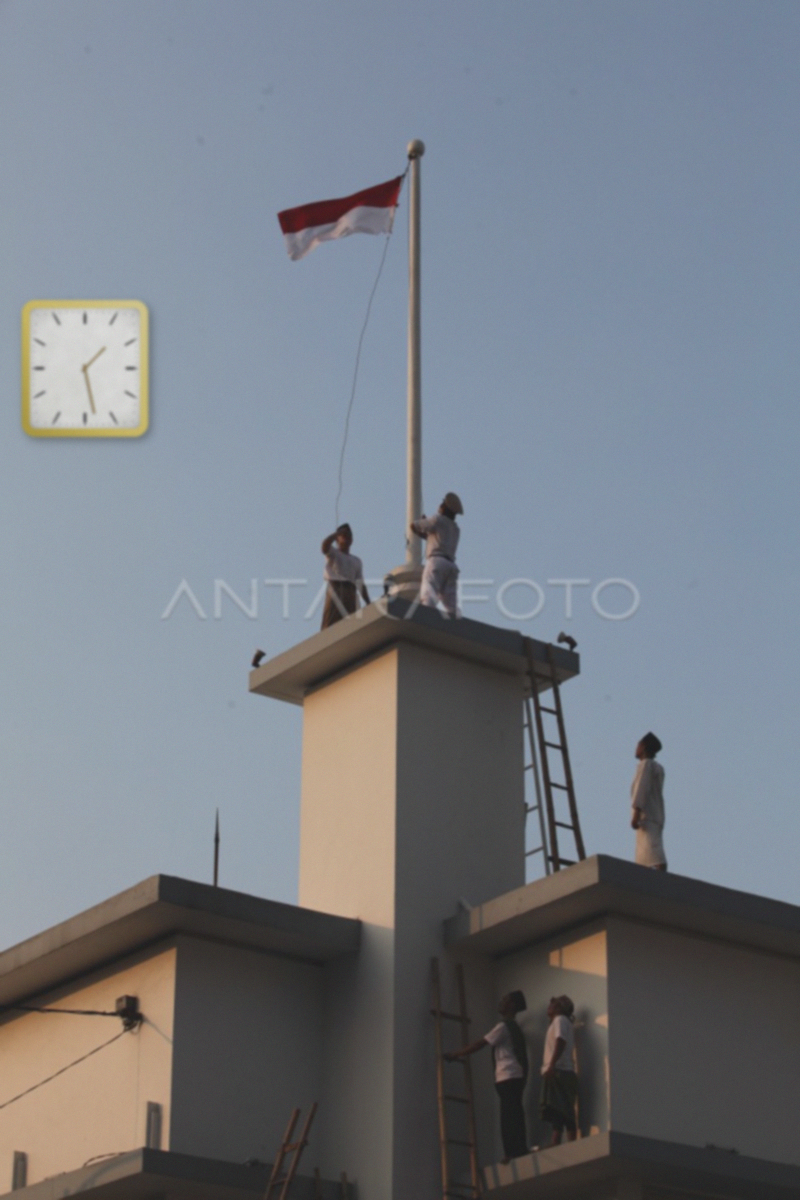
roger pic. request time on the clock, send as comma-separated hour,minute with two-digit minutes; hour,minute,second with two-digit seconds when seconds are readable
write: 1,28
